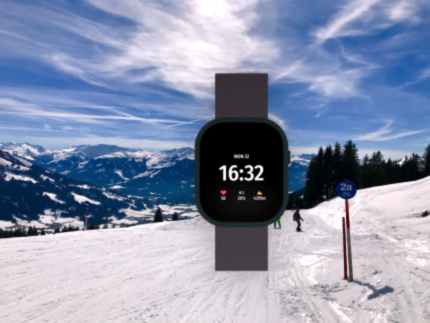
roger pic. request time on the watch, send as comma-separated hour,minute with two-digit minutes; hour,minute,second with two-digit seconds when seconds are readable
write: 16,32
